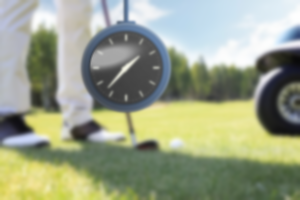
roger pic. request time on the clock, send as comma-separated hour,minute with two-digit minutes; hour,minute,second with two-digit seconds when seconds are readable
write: 1,37
